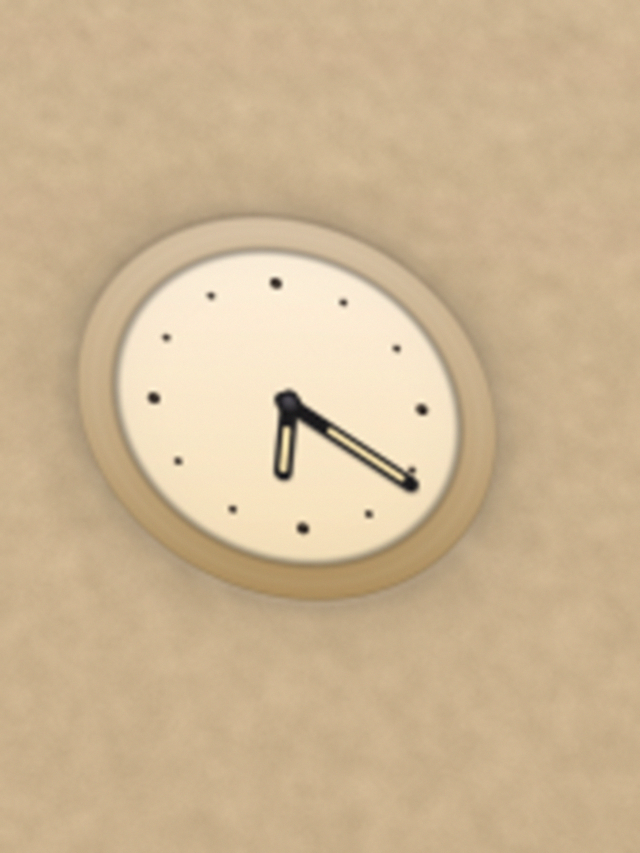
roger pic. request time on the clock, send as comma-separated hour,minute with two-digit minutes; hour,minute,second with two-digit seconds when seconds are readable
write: 6,21
